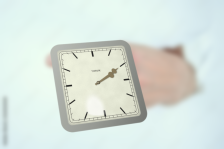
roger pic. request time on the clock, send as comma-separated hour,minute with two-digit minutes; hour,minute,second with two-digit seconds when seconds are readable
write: 2,10
